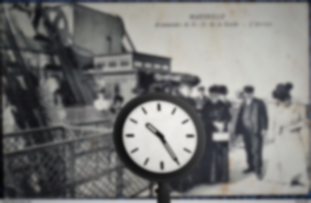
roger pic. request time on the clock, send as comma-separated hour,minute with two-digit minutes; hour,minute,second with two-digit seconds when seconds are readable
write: 10,25
